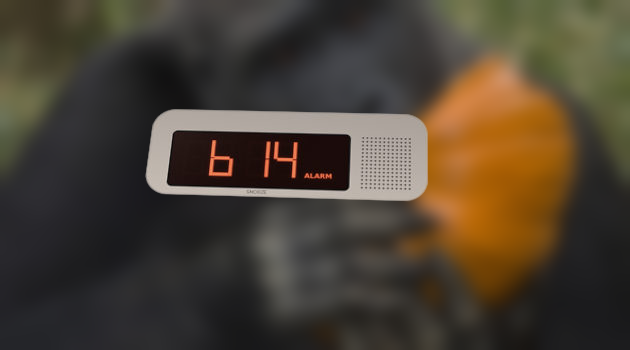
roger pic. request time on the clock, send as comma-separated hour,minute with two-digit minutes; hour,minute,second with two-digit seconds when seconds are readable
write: 6,14
